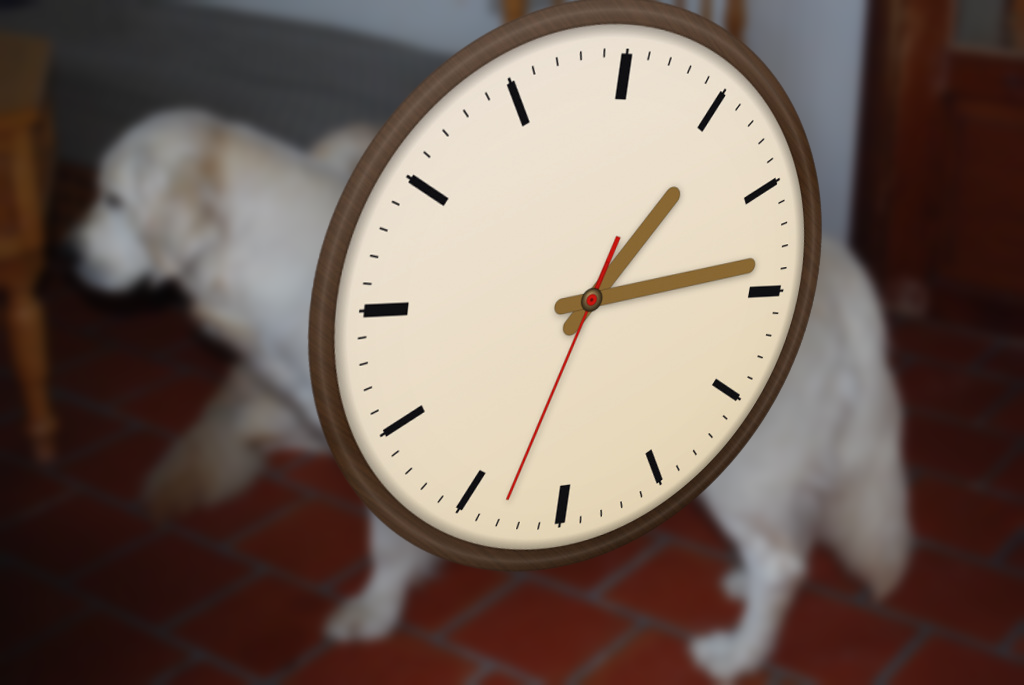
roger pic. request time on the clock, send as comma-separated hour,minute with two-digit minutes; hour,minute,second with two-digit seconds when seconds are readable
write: 1,13,33
